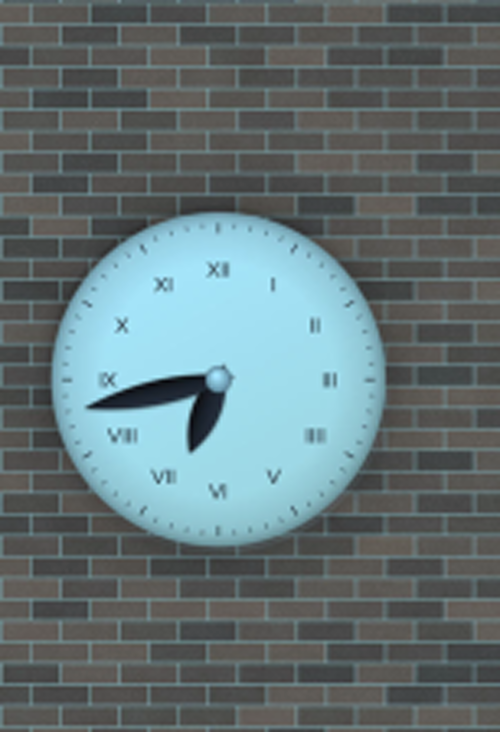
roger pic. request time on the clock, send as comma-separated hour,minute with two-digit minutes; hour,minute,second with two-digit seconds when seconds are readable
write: 6,43
